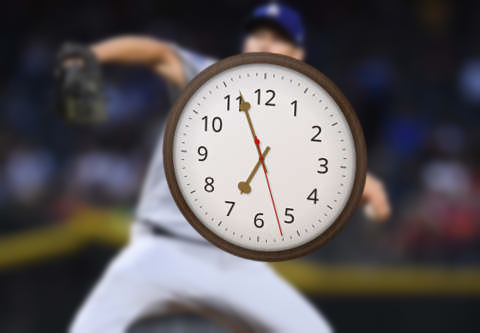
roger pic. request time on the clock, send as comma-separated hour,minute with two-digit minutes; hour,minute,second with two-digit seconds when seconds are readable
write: 6,56,27
